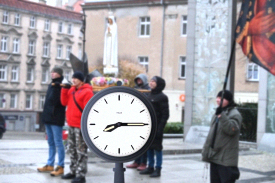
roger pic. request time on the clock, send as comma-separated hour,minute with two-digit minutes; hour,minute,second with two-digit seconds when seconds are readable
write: 8,15
